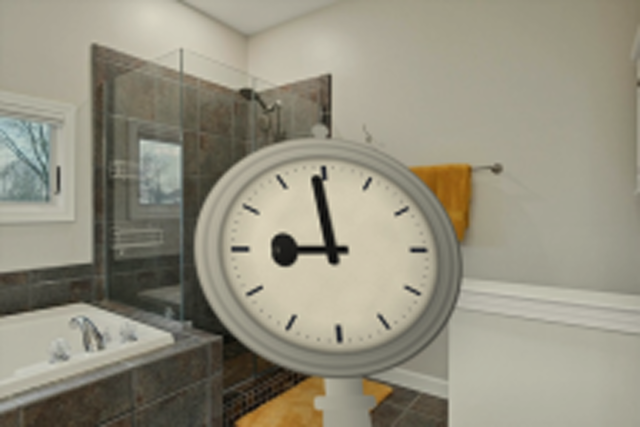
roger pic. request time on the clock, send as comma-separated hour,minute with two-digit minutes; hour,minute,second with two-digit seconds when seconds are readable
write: 8,59
